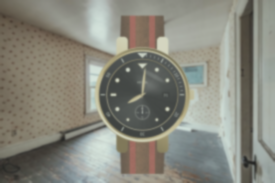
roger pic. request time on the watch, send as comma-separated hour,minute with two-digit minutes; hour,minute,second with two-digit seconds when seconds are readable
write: 8,01
